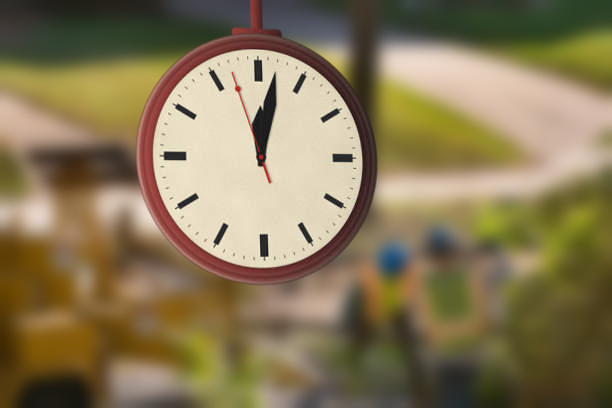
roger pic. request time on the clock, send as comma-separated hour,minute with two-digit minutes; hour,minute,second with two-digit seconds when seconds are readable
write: 12,01,57
